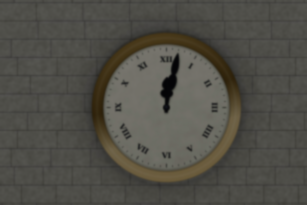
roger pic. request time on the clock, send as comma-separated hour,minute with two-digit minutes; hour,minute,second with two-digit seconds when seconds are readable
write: 12,02
